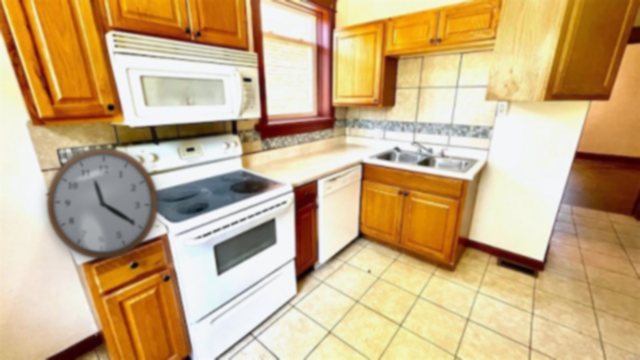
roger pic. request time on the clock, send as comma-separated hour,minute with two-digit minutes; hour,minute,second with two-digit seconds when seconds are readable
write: 11,20
